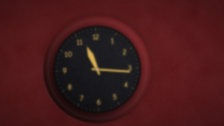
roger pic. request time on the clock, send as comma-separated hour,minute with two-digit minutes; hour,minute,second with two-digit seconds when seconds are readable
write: 11,16
